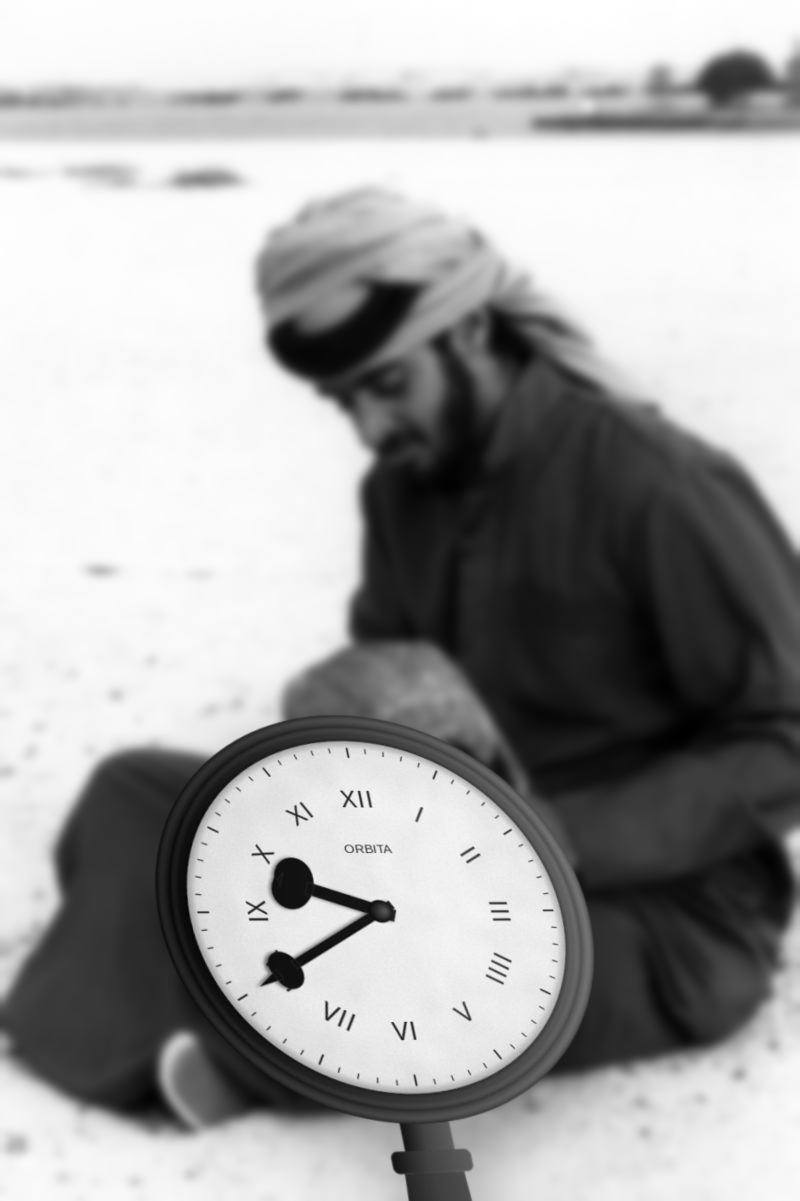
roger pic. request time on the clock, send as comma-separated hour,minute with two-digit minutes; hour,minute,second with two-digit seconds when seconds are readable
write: 9,40
